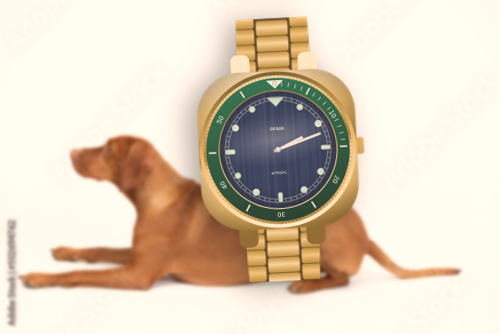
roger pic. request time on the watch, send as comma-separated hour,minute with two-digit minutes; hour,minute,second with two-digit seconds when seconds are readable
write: 2,12
